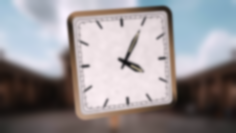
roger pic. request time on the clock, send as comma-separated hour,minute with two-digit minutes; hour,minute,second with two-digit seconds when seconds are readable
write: 4,05
